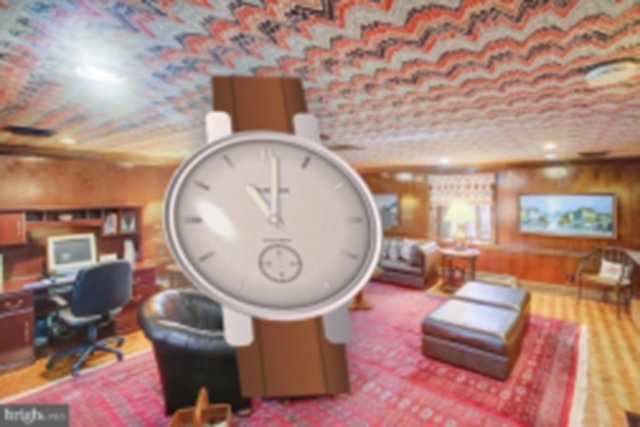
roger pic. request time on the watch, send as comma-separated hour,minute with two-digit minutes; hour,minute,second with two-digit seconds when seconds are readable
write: 11,01
